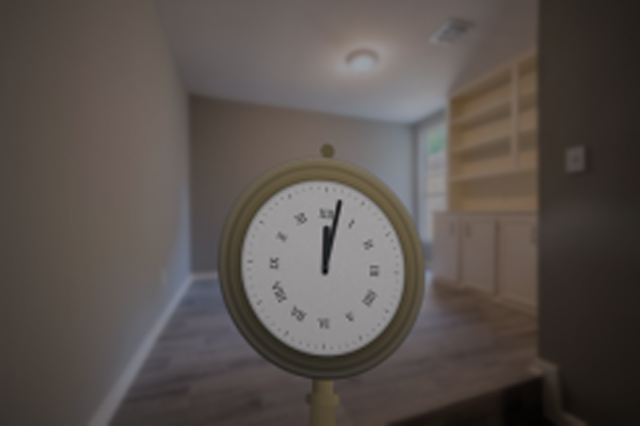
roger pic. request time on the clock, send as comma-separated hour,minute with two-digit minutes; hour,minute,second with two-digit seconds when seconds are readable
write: 12,02
